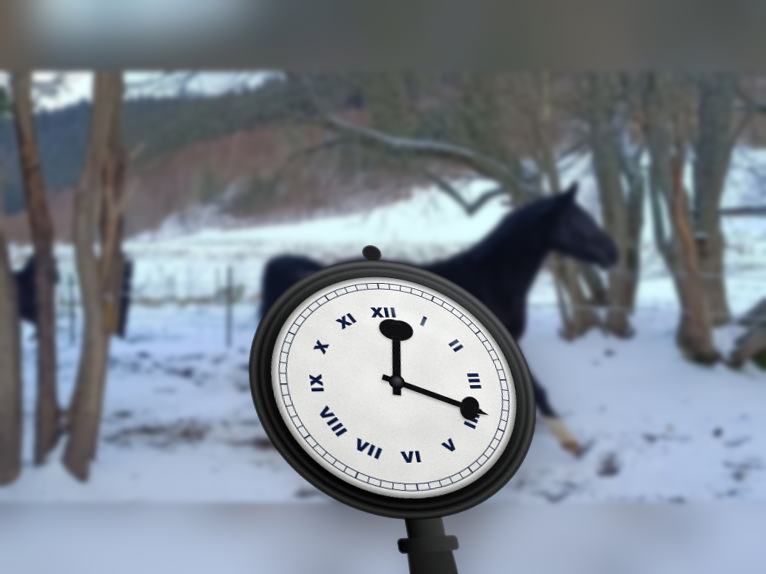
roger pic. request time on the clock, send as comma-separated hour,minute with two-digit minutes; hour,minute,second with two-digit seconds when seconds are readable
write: 12,19
